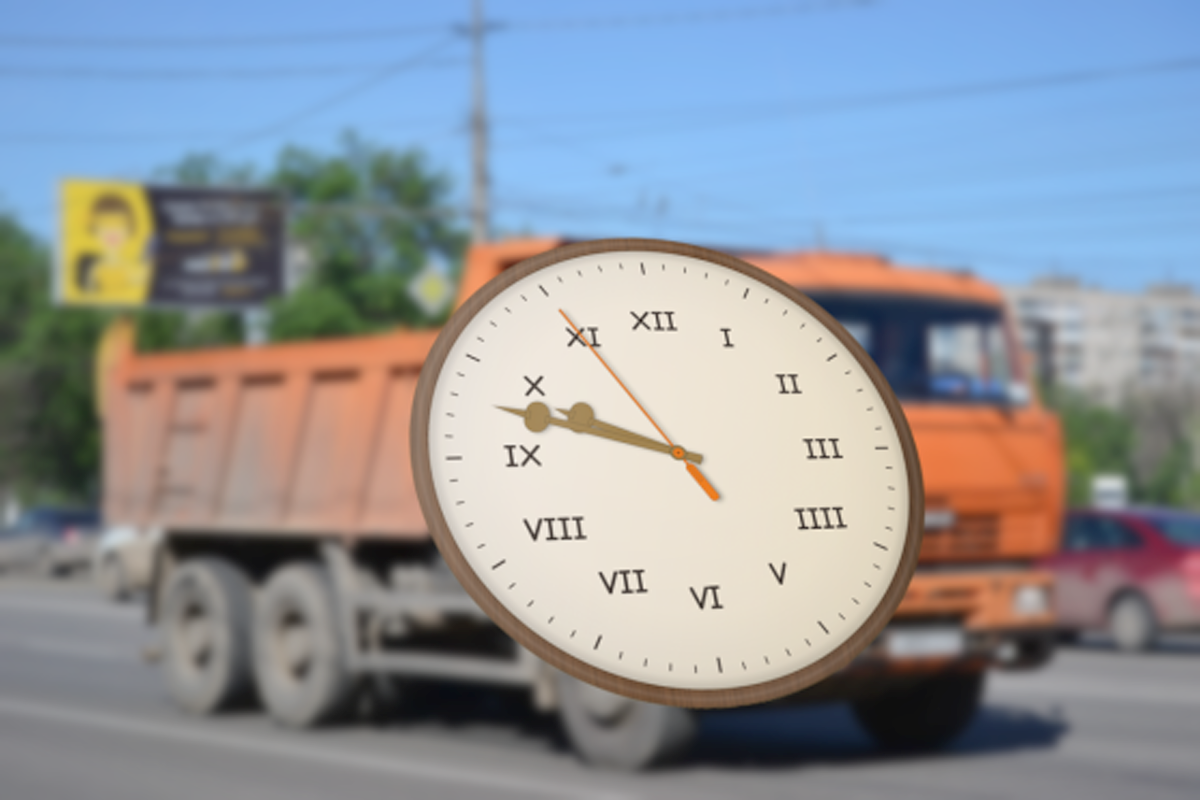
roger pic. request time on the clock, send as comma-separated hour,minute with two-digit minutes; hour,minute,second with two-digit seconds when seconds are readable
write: 9,47,55
